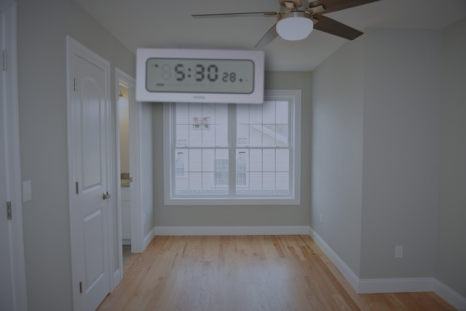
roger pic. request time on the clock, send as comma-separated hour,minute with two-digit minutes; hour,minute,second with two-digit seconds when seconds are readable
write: 5,30,28
